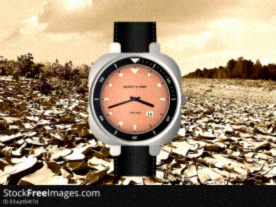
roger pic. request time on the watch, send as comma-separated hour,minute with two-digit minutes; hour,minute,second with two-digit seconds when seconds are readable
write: 3,42
